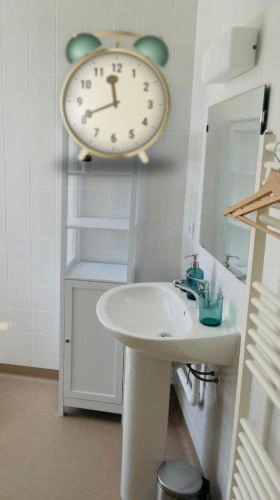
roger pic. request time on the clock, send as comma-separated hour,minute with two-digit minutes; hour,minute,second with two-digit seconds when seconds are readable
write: 11,41
